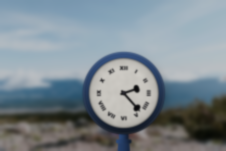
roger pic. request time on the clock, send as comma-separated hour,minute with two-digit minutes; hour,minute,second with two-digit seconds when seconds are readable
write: 2,23
